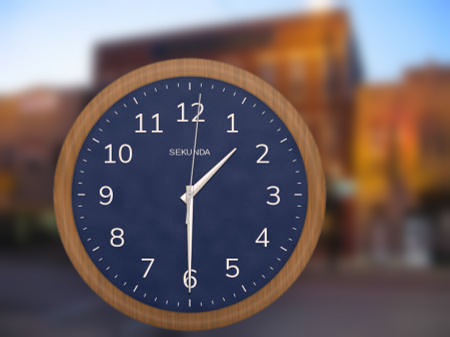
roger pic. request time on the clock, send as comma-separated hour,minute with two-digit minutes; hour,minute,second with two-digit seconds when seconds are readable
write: 1,30,01
